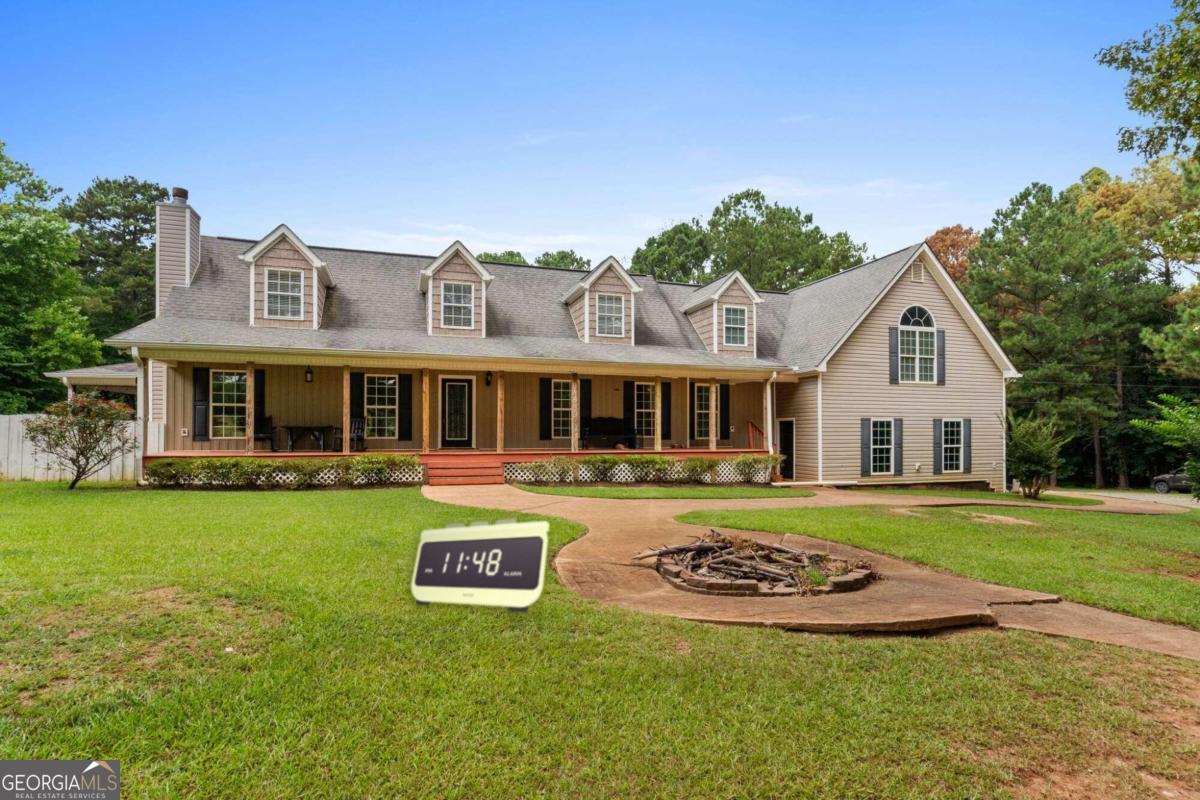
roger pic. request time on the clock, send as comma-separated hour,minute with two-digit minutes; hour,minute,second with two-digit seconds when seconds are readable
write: 11,48
